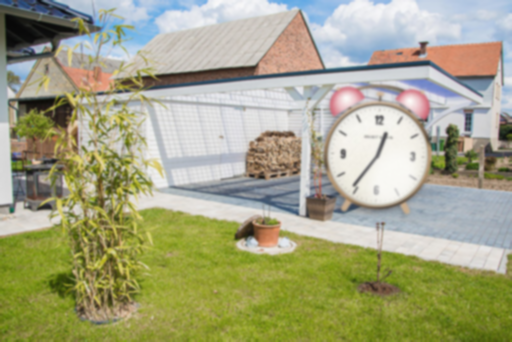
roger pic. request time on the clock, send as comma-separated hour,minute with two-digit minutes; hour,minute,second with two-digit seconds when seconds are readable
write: 12,36
